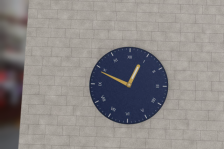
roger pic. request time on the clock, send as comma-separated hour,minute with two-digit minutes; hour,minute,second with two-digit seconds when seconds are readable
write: 12,49
